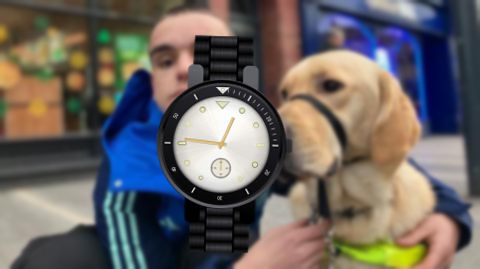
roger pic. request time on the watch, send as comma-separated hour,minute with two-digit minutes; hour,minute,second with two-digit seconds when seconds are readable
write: 12,46
